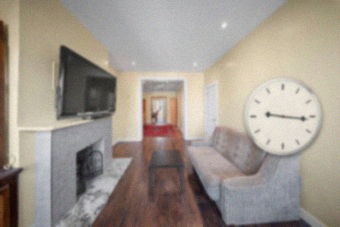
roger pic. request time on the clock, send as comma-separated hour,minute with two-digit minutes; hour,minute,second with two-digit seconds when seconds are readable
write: 9,16
